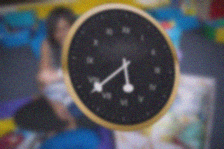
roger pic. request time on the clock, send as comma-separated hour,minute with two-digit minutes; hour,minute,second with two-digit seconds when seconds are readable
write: 5,38
